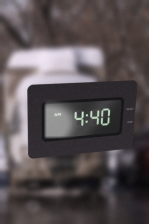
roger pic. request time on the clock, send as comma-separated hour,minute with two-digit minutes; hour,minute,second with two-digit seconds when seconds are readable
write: 4,40
